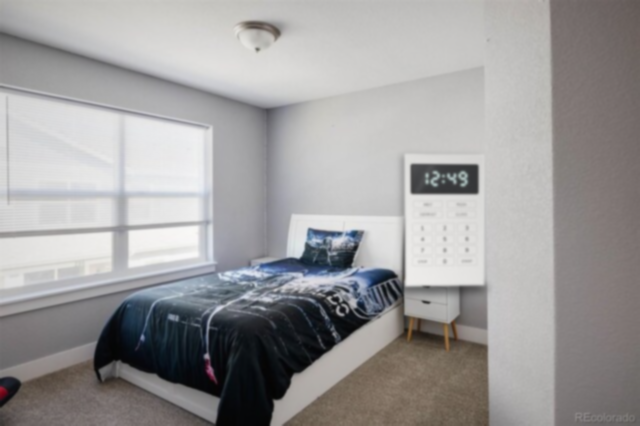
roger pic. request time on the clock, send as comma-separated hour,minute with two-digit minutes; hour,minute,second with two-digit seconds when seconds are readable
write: 12,49
